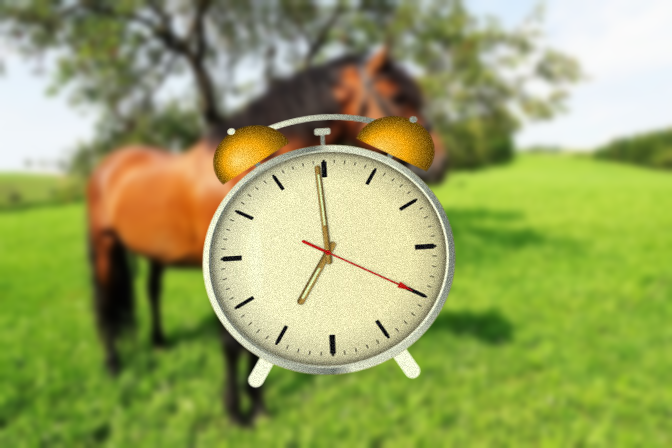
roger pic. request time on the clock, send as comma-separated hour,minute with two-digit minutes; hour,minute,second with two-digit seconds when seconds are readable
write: 6,59,20
